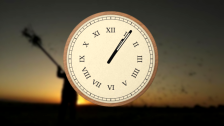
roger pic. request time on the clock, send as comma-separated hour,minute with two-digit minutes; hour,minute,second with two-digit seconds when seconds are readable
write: 1,06
